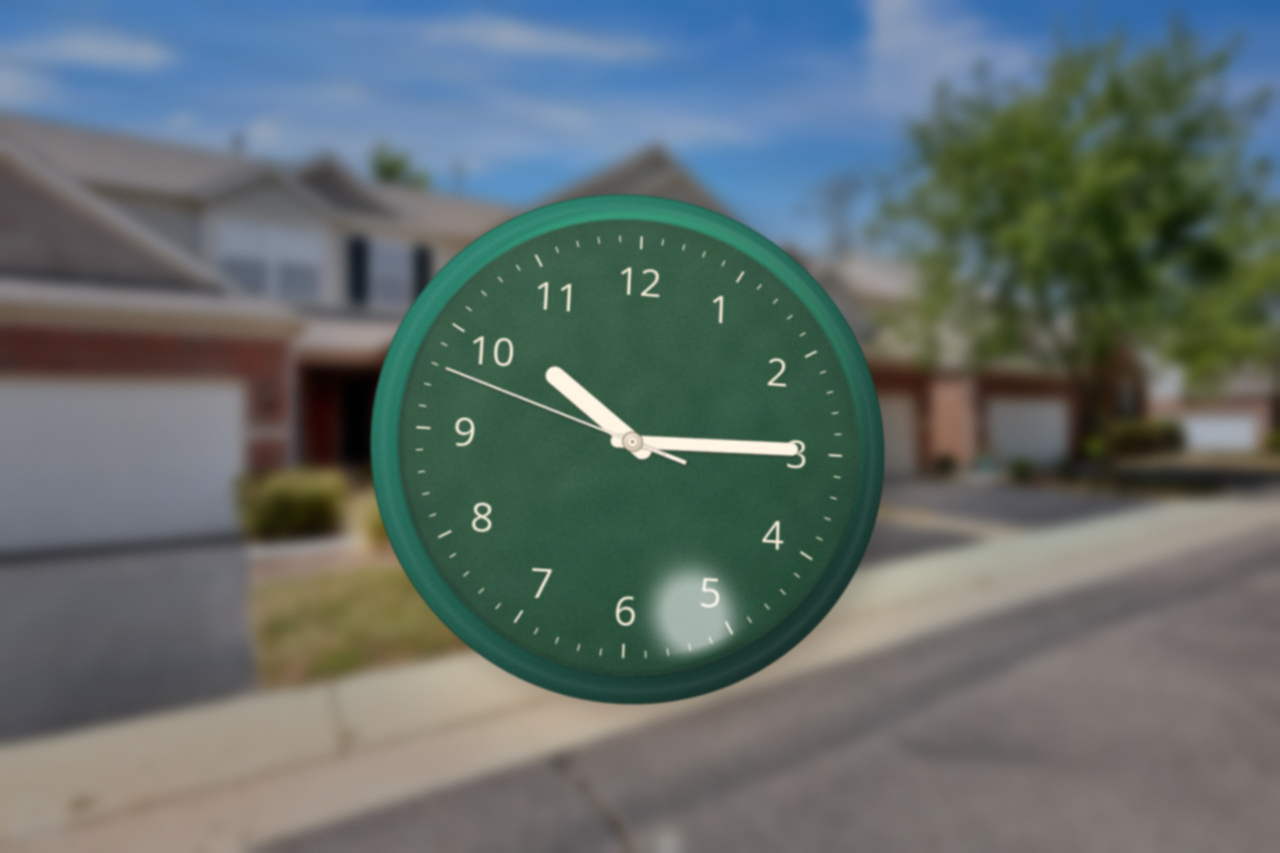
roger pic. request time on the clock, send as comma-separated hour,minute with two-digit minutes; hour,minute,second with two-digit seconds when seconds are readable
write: 10,14,48
